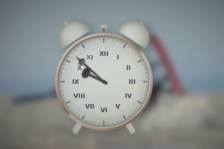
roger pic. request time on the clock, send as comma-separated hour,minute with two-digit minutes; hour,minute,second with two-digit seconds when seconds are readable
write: 9,52
